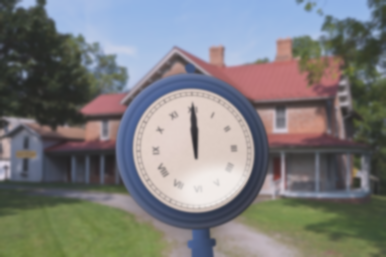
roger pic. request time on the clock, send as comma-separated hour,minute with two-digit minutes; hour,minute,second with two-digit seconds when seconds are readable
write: 12,00
